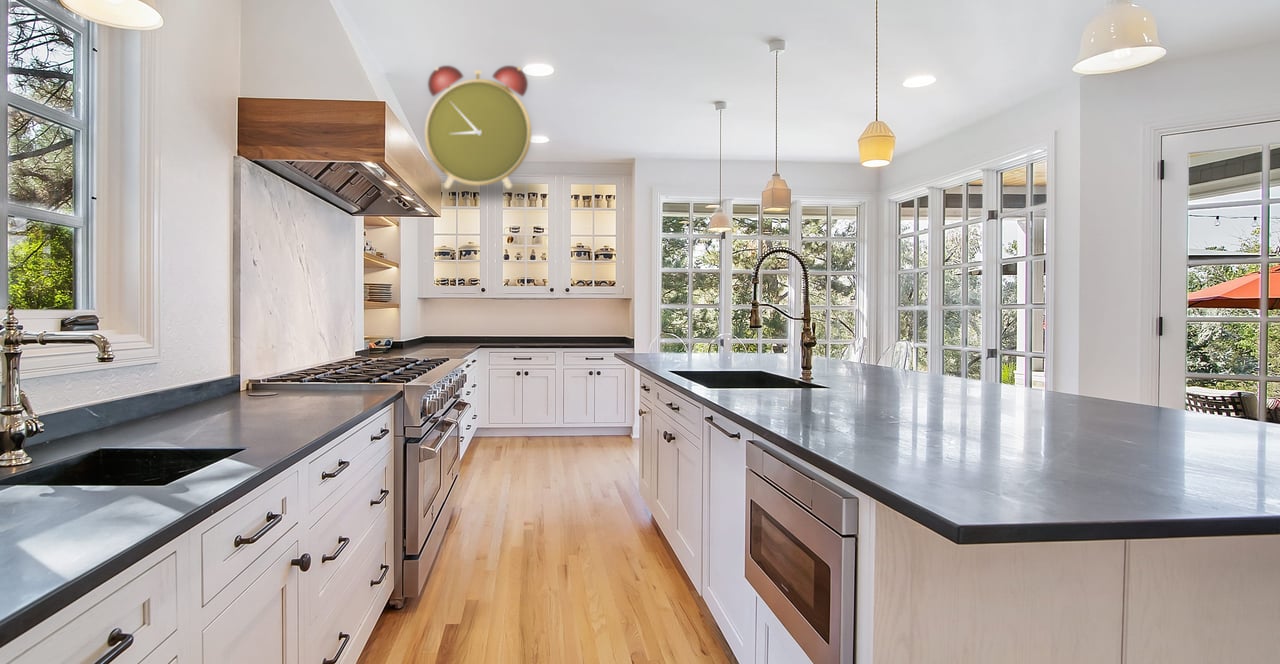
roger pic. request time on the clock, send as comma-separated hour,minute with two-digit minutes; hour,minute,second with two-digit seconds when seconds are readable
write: 8,53
